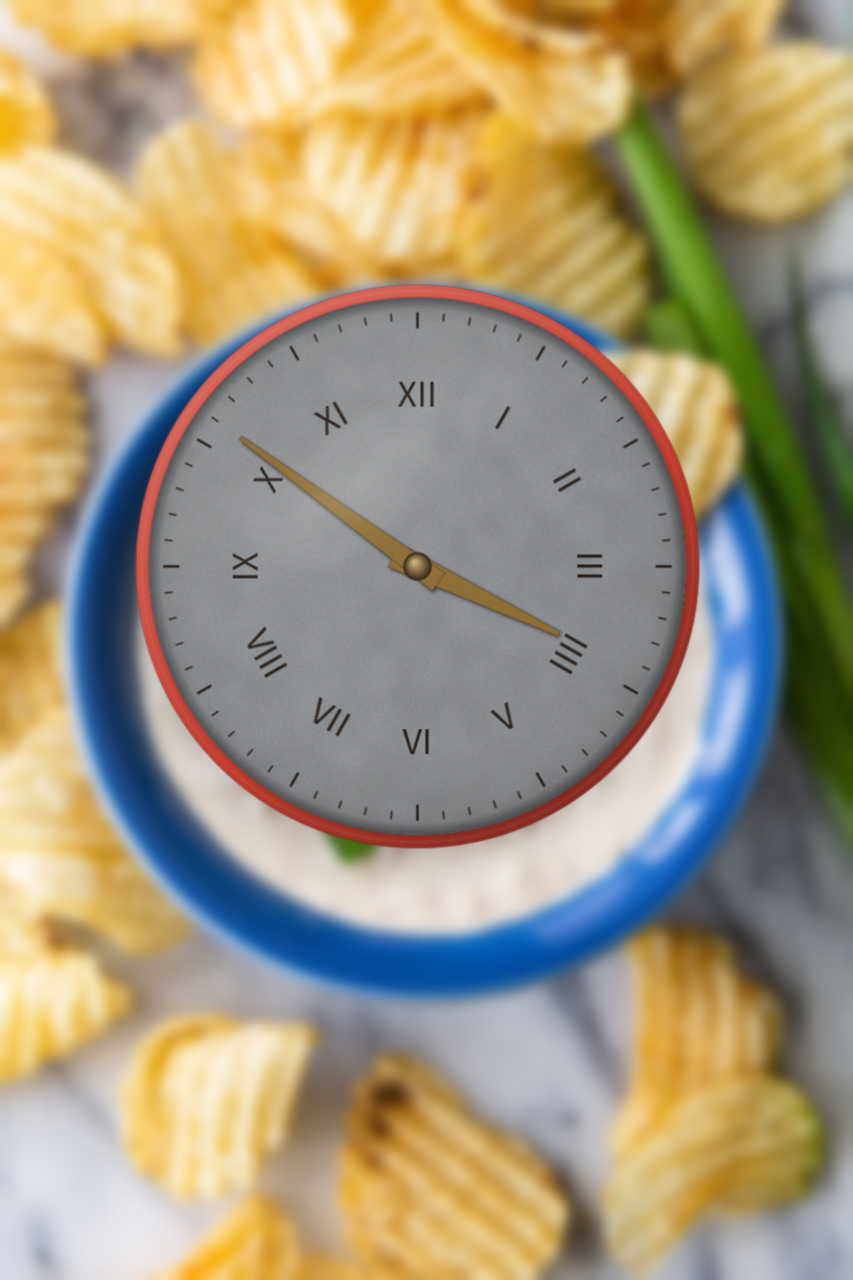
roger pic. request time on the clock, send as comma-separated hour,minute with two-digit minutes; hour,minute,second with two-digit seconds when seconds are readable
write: 3,51
